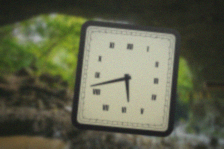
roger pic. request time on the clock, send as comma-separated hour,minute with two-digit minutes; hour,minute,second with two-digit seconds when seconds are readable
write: 5,42
